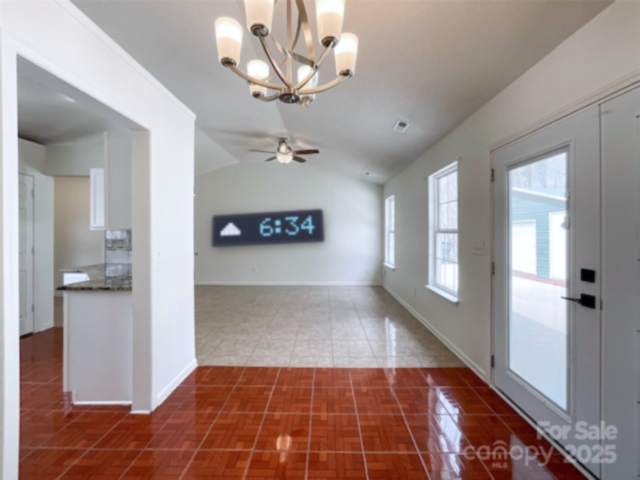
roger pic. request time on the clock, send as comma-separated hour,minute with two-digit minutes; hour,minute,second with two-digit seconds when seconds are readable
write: 6,34
